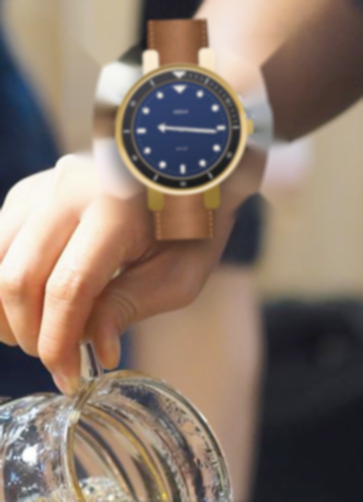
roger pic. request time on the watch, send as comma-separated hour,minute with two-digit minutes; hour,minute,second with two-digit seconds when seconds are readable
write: 9,16
